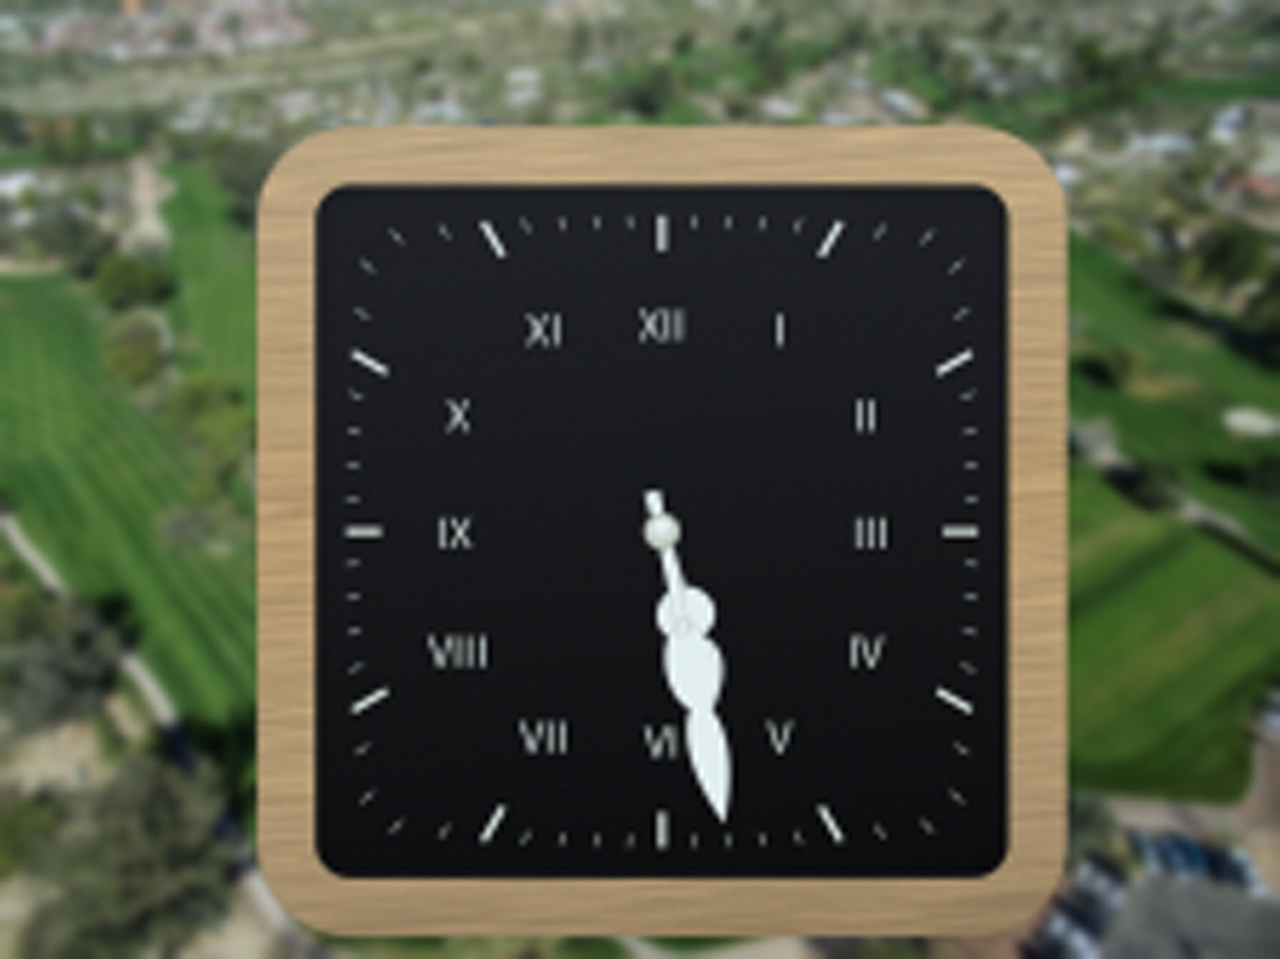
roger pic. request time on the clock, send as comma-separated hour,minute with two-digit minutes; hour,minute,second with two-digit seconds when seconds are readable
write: 5,28
